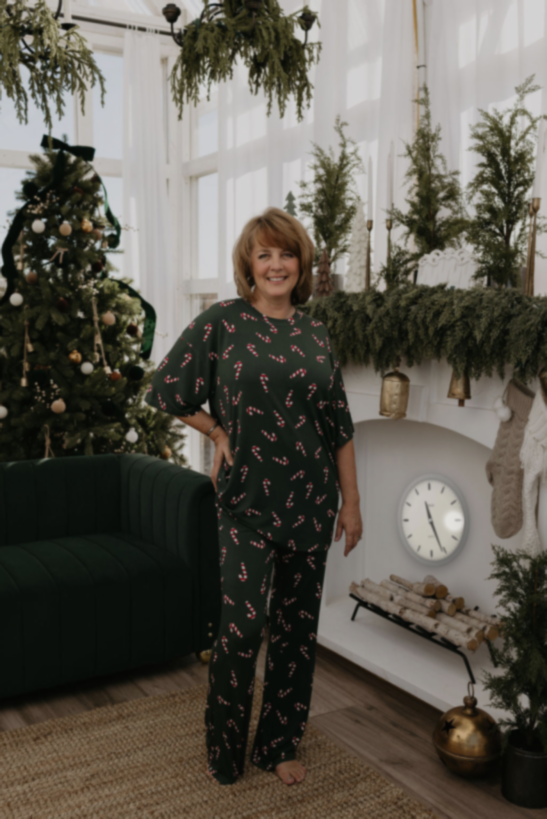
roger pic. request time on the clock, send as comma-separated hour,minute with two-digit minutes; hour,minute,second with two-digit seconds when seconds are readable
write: 11,26
